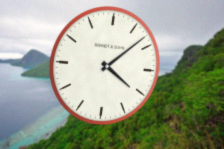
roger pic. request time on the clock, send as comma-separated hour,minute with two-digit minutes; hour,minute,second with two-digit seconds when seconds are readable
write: 4,08
